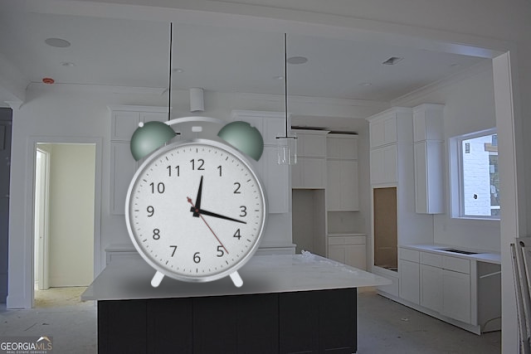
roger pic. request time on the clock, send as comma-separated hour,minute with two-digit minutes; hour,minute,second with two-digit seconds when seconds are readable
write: 12,17,24
